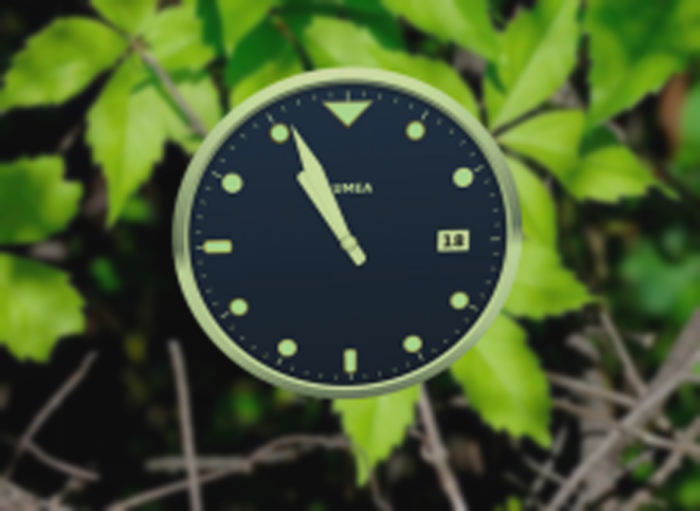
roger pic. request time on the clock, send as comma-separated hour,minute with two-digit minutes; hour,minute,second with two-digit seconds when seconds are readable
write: 10,56
